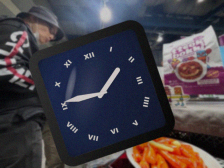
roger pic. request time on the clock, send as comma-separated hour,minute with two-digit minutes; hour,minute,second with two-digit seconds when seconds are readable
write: 1,46
